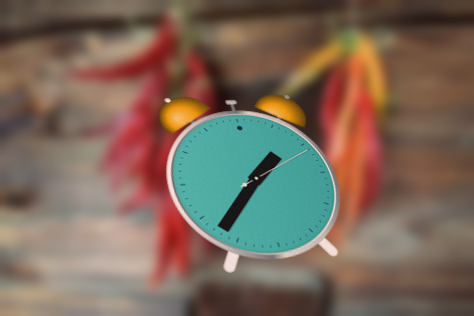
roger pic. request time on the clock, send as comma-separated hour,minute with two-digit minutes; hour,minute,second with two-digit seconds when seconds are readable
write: 1,37,11
